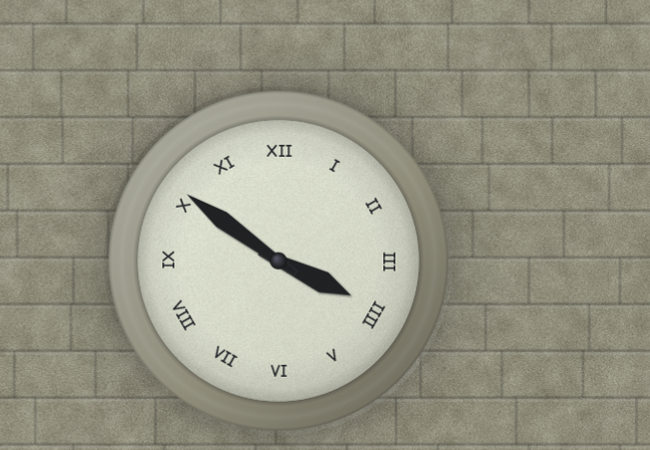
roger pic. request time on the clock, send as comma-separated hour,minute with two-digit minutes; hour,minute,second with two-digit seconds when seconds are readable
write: 3,51
